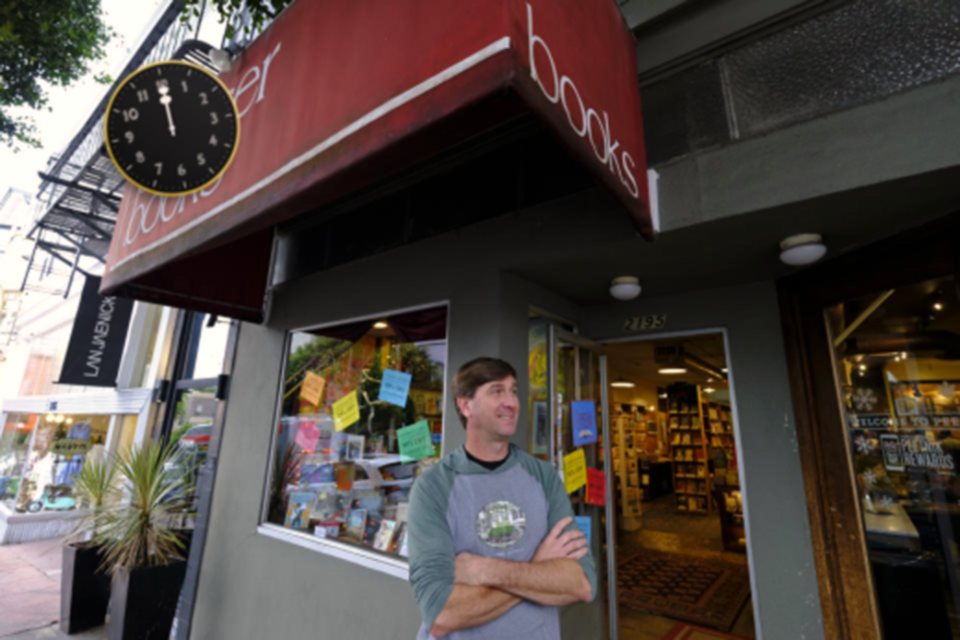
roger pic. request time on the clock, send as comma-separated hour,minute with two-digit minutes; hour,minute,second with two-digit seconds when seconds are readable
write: 12,00
